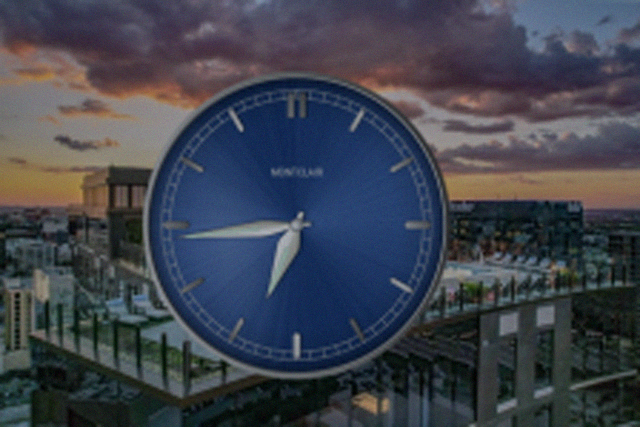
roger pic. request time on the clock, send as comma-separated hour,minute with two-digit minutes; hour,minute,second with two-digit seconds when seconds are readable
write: 6,44
